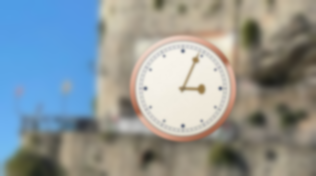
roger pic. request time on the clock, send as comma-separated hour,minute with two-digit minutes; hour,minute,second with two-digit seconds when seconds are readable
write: 3,04
